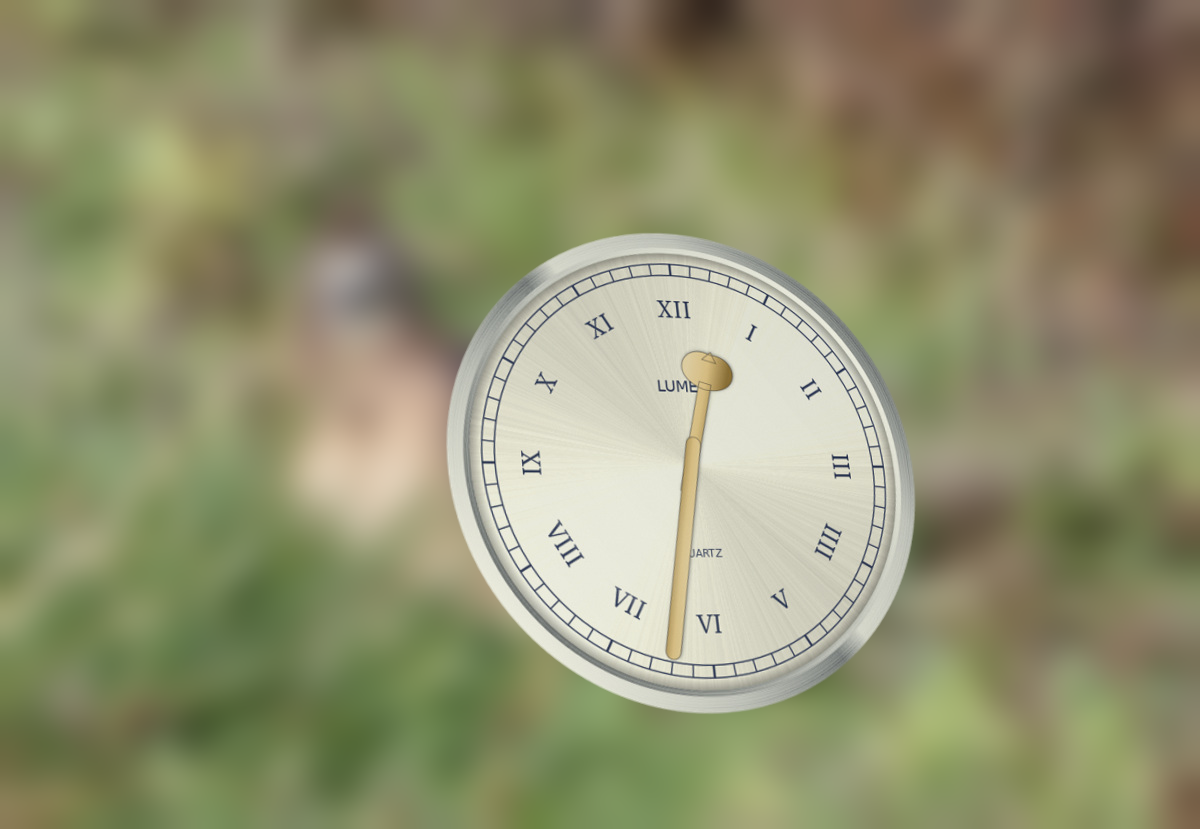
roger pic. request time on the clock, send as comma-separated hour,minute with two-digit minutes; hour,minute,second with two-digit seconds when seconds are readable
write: 12,32
